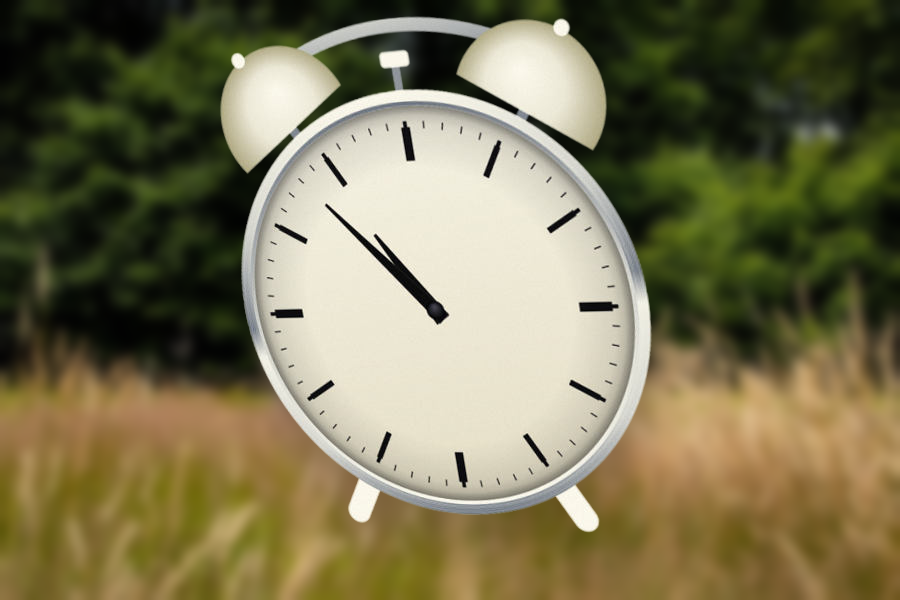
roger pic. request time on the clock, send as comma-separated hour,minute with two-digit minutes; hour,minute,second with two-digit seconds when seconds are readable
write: 10,53
